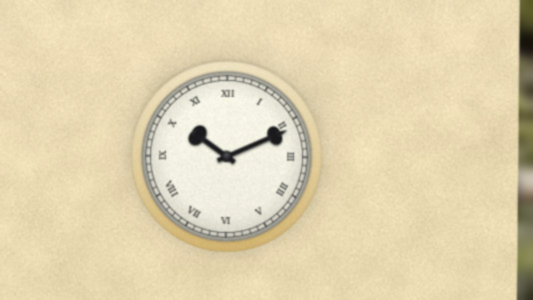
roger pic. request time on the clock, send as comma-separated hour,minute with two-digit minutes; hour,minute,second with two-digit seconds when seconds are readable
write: 10,11
